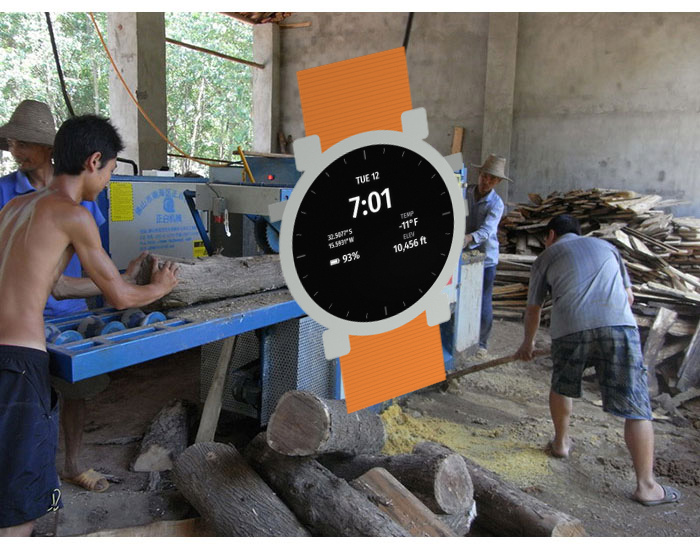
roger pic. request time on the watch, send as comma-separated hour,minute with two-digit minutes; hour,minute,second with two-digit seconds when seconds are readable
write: 7,01
